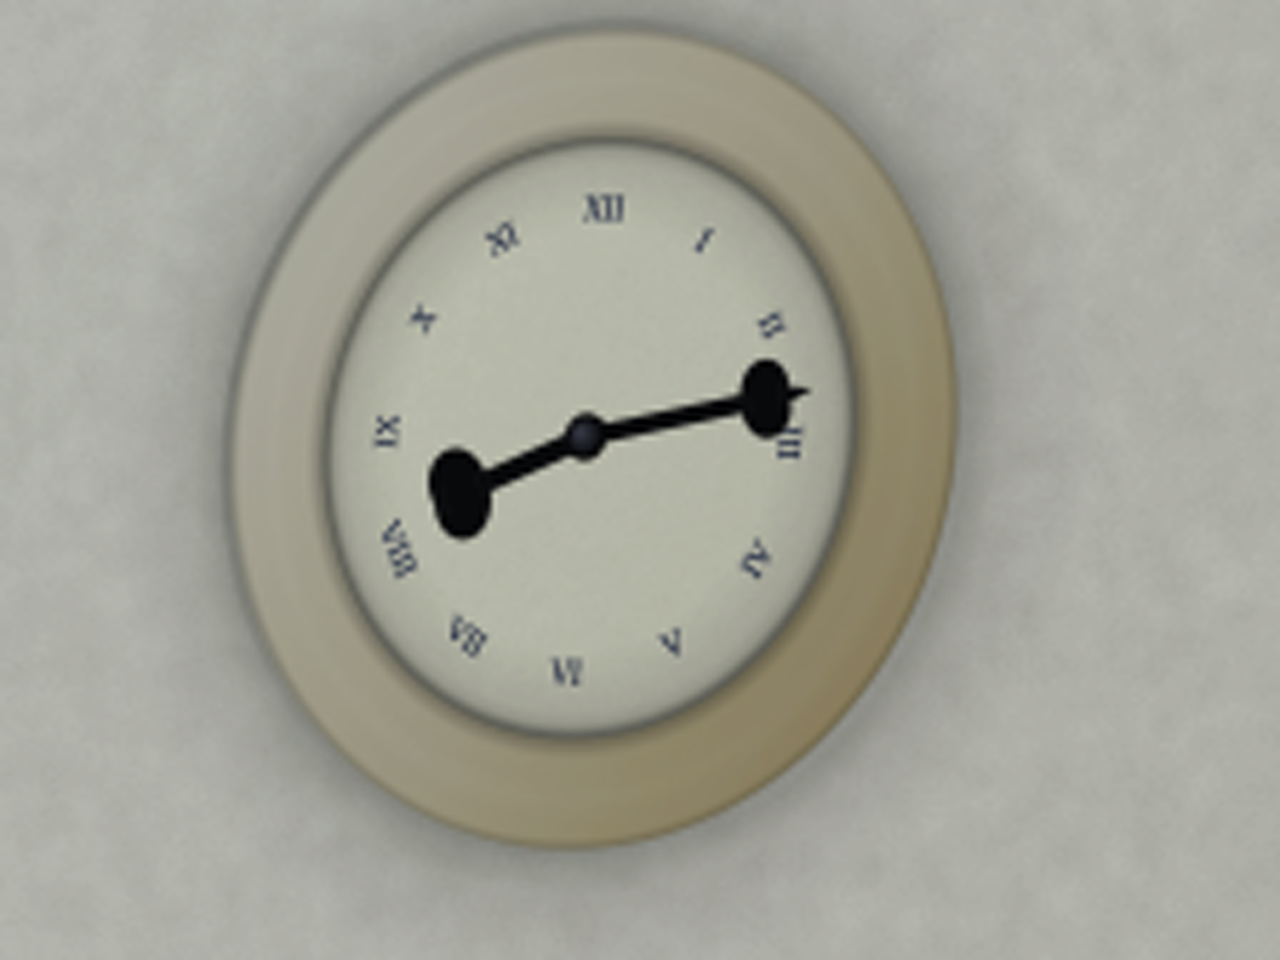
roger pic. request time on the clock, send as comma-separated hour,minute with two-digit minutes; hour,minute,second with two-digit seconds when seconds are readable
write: 8,13
